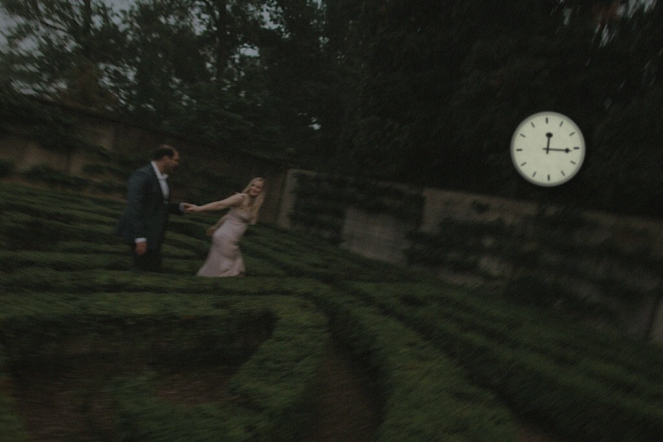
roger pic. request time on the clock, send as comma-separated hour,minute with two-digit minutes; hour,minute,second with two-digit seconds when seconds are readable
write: 12,16
